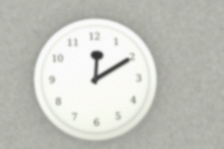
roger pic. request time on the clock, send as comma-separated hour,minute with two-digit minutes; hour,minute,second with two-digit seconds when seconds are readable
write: 12,10
